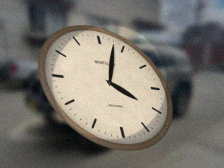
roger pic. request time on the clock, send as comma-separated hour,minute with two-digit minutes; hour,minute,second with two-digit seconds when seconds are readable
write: 4,03
